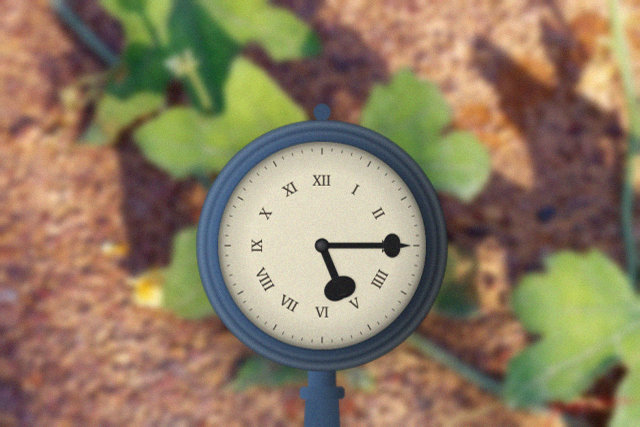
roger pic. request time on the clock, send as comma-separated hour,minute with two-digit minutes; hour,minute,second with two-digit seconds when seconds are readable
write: 5,15
